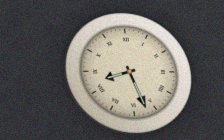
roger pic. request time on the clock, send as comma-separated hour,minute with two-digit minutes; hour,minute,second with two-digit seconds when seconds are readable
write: 8,27
